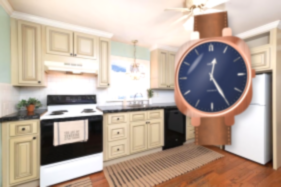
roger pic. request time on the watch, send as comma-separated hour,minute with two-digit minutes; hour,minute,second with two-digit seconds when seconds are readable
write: 12,25
